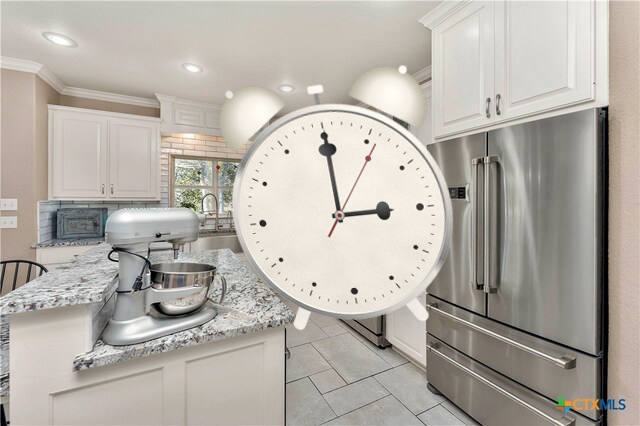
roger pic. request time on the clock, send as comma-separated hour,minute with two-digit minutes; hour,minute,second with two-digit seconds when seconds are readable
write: 3,00,06
